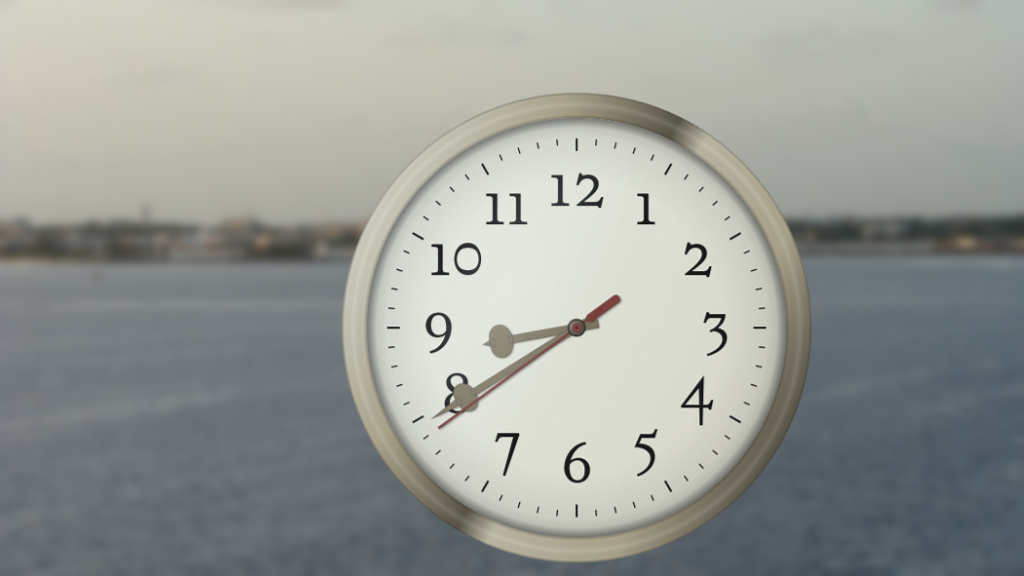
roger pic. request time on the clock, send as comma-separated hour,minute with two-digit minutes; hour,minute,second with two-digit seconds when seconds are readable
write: 8,39,39
